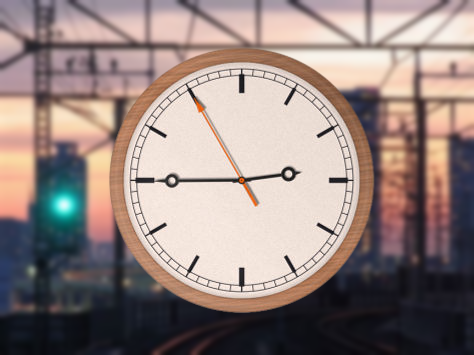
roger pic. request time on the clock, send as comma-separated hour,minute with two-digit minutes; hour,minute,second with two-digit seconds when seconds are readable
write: 2,44,55
